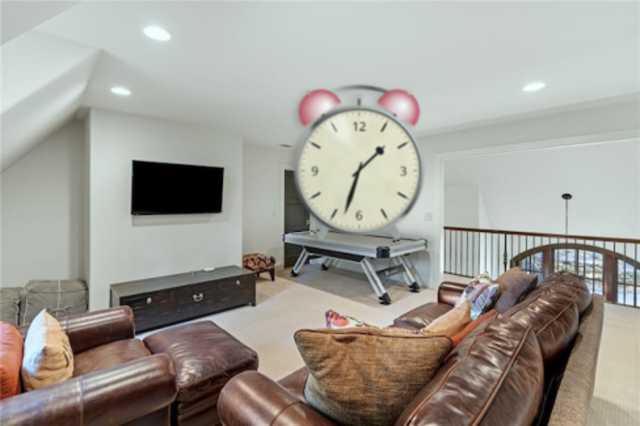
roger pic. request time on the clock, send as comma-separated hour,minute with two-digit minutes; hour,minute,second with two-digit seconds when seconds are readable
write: 1,33
